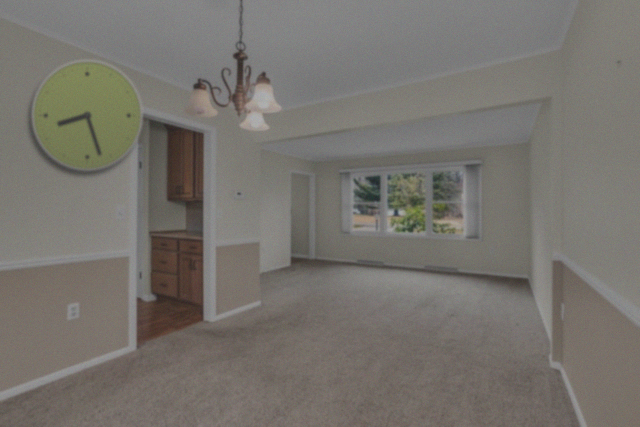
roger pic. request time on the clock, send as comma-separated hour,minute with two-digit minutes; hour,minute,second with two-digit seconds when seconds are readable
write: 8,27
